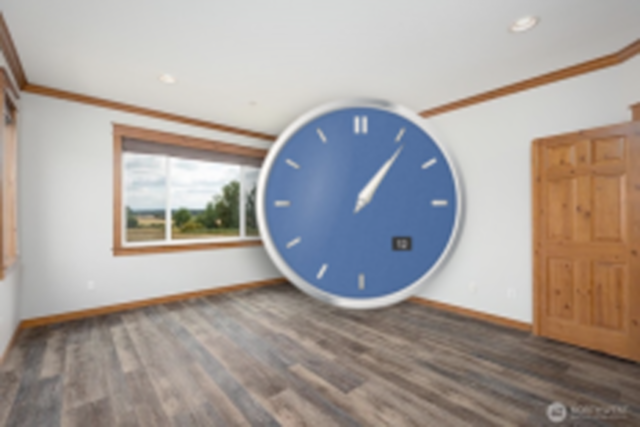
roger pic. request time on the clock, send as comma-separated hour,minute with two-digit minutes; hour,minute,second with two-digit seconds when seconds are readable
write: 1,06
